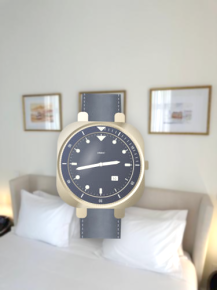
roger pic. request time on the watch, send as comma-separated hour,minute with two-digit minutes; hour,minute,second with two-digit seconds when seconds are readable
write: 2,43
